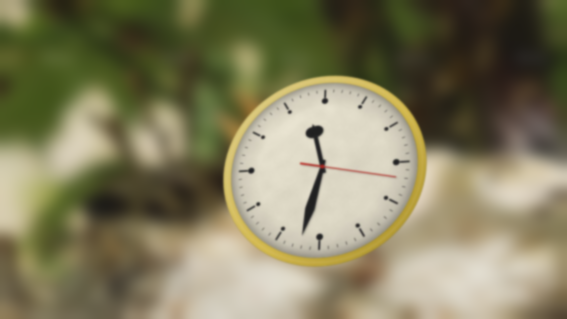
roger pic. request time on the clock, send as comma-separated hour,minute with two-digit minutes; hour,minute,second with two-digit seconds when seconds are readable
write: 11,32,17
